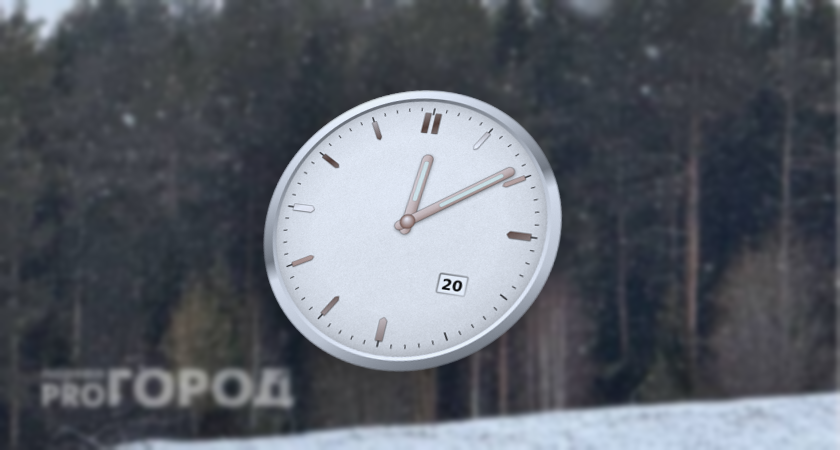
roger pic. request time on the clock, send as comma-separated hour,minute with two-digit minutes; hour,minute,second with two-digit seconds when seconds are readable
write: 12,09
